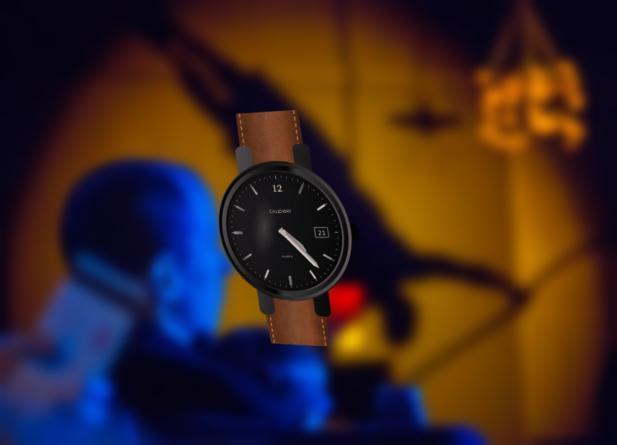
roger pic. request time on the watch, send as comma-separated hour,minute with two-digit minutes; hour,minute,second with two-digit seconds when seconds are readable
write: 4,23
